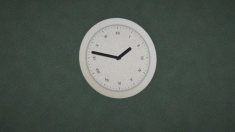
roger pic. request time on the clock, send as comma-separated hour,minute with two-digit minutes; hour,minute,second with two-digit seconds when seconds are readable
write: 1,47
